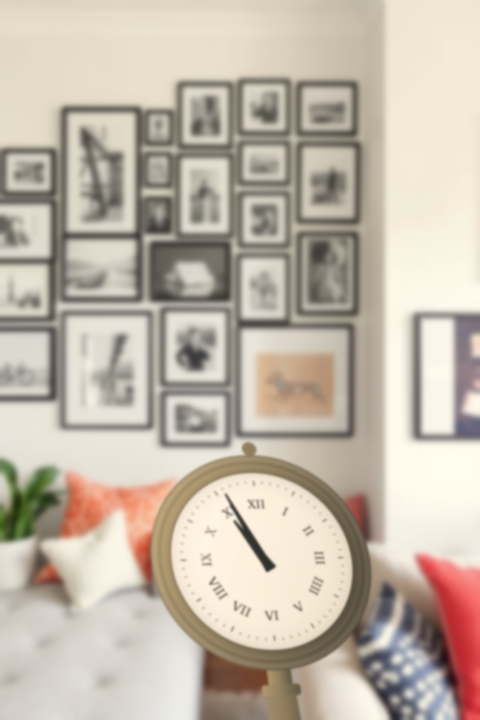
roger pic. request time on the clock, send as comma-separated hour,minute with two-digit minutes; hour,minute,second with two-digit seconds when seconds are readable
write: 10,56
